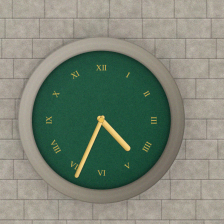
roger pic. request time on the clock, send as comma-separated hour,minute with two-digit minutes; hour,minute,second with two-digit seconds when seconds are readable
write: 4,34
